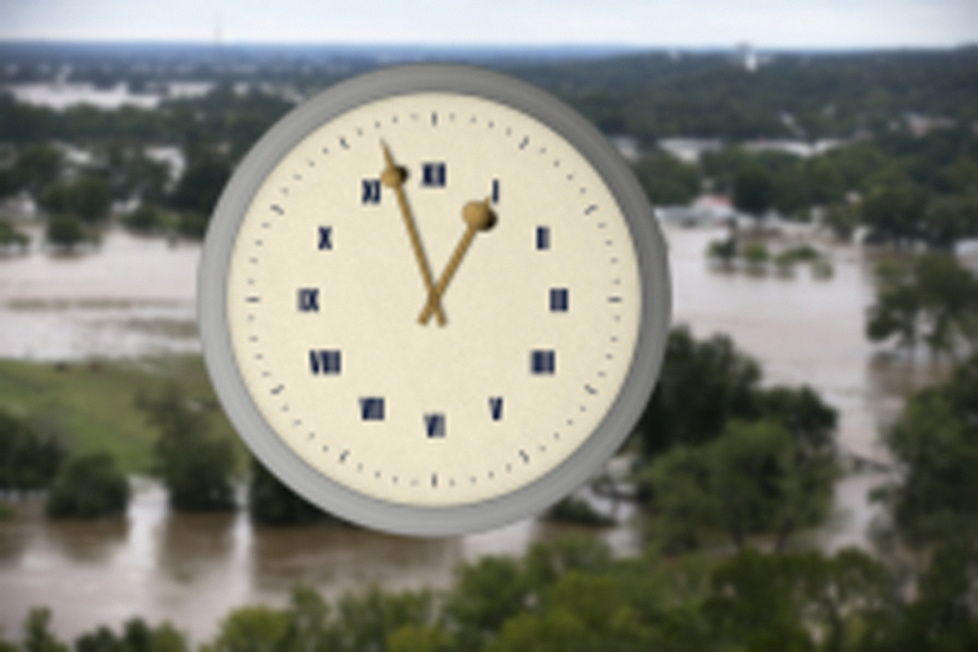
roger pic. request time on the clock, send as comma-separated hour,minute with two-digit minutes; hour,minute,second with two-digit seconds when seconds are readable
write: 12,57
